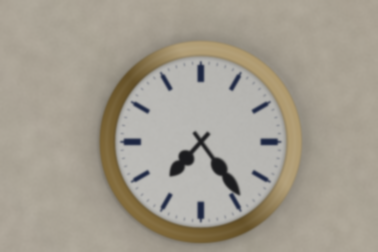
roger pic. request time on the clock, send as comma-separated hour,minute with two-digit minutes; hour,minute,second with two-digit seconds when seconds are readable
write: 7,24
